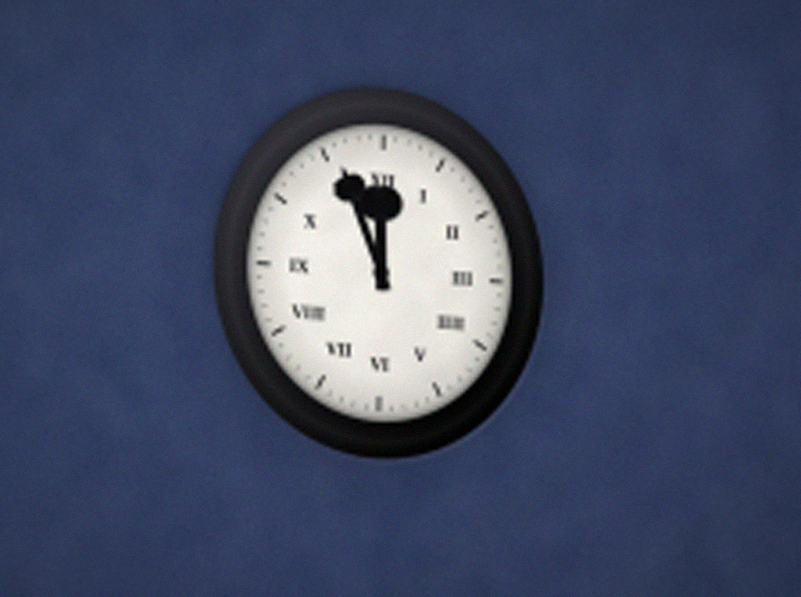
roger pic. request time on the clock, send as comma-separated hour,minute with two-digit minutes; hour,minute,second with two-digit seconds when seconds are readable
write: 11,56
